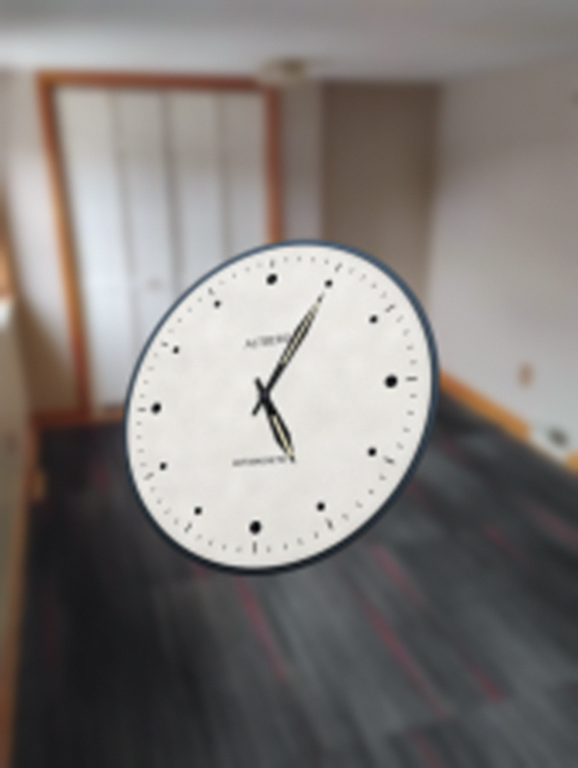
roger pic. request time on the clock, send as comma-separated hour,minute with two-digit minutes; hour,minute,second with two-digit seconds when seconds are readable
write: 5,05
